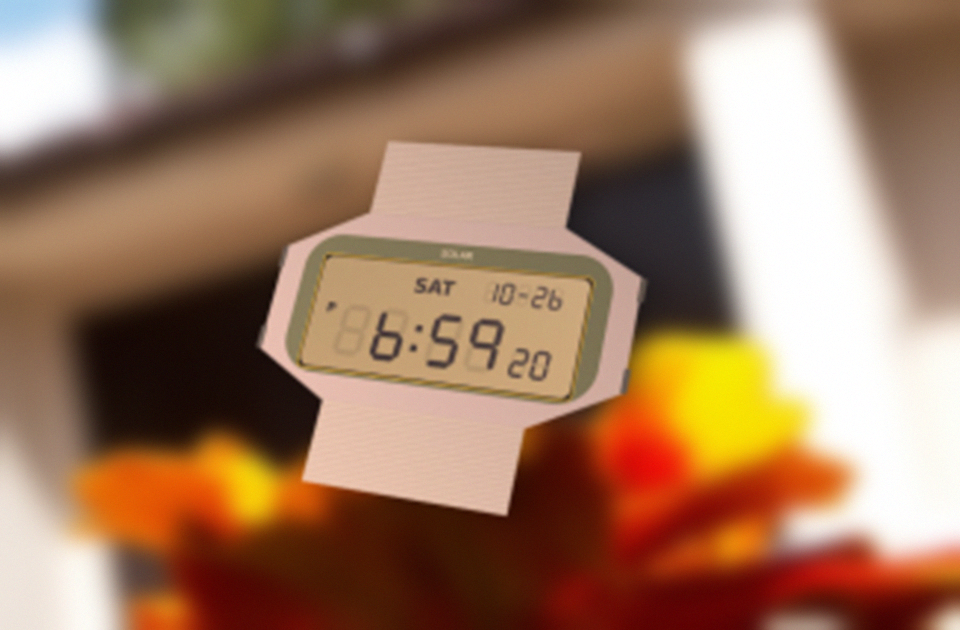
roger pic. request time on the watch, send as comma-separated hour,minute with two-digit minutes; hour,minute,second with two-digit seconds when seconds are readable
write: 6,59,20
